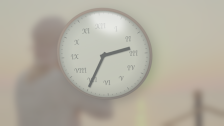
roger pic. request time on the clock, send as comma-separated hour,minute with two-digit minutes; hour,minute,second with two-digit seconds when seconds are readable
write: 2,35
